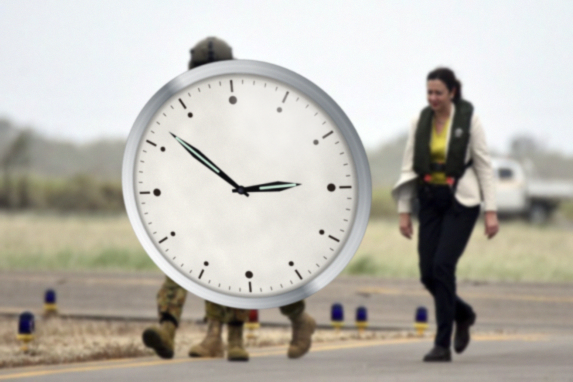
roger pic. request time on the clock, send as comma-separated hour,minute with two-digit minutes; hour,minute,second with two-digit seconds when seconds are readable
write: 2,52
